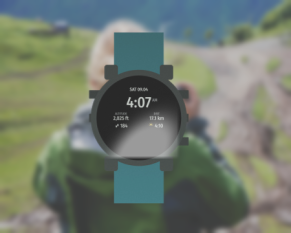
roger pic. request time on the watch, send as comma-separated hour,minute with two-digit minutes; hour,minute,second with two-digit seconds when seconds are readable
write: 4,07
